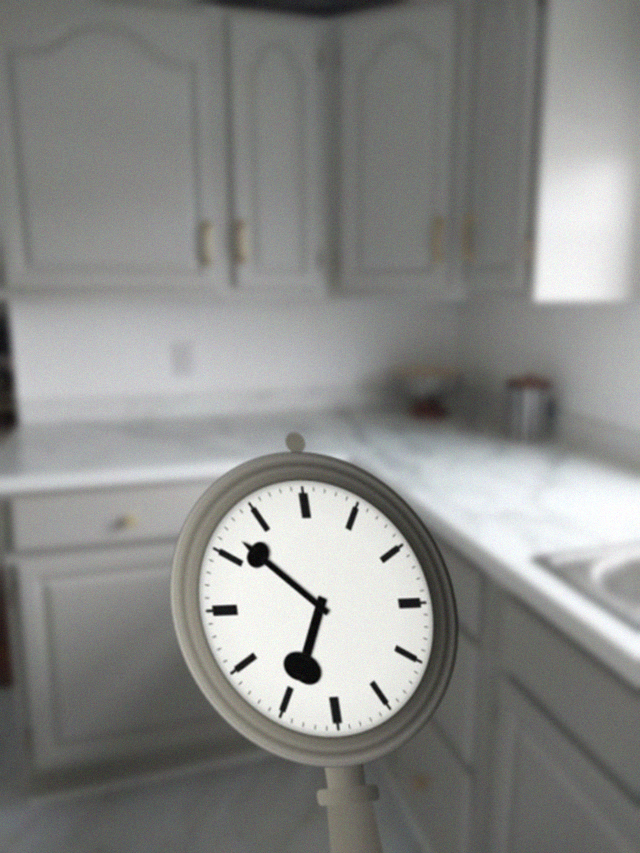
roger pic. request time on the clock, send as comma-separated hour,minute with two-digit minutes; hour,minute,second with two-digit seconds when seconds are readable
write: 6,52
